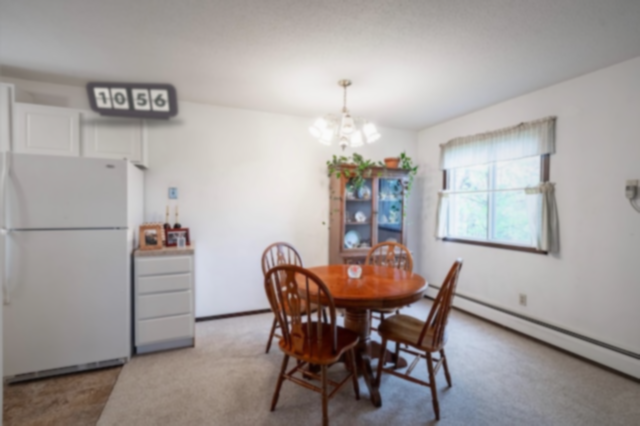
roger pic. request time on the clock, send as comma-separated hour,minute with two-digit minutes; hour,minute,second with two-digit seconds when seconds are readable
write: 10,56
